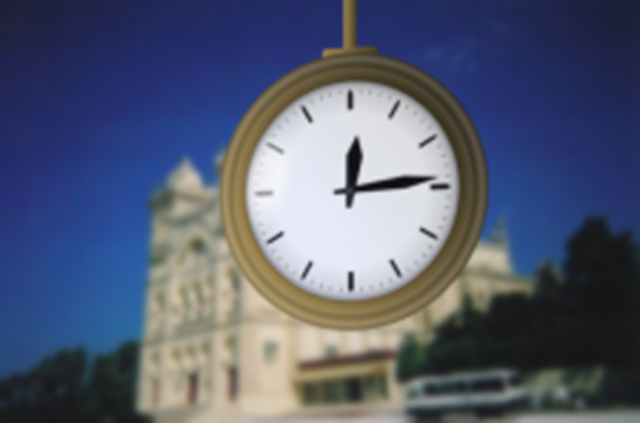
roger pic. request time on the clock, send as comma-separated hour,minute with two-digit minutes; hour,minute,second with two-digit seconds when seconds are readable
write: 12,14
